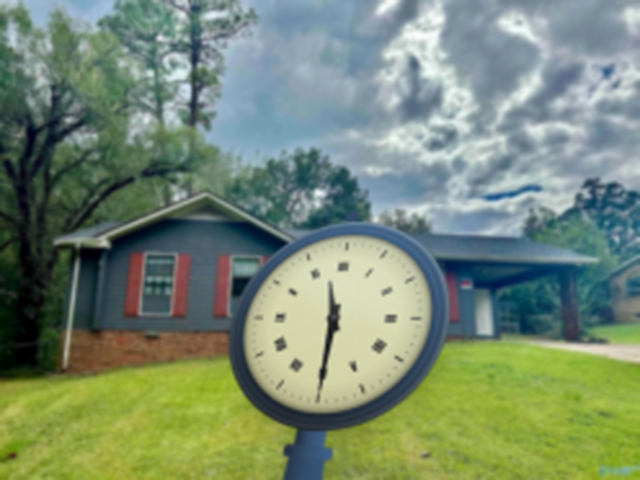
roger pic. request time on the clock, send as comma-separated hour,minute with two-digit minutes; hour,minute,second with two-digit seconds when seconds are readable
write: 11,30
